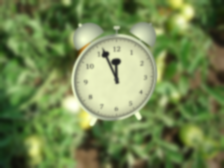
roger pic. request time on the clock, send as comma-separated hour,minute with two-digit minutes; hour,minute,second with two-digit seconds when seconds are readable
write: 11,56
